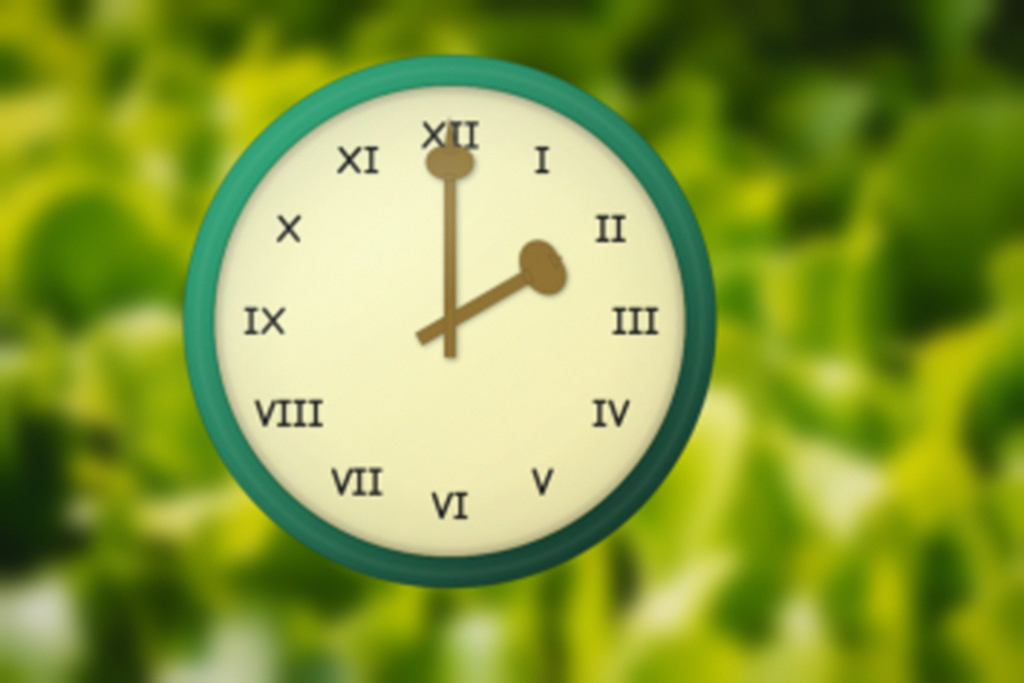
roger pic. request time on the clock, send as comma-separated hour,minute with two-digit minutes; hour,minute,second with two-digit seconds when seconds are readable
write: 2,00
